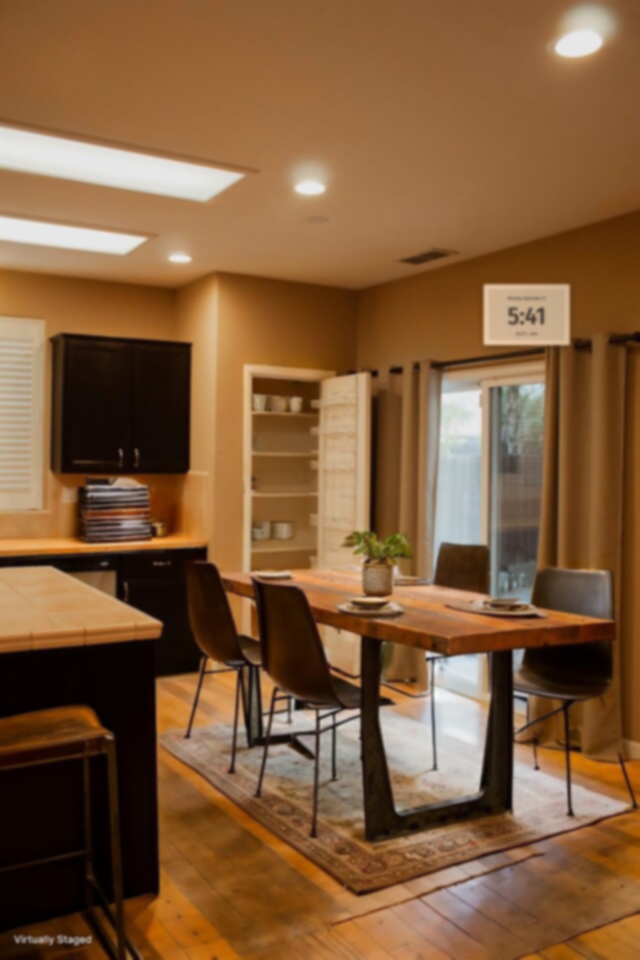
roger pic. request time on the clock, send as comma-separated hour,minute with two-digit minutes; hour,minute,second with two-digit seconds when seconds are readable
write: 5,41
